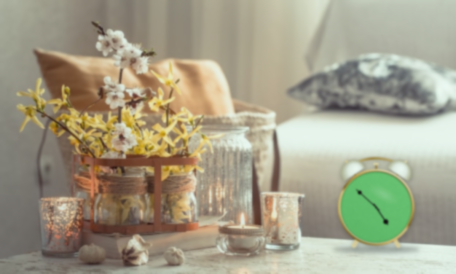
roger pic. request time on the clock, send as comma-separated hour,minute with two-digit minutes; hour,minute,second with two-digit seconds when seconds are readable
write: 4,52
